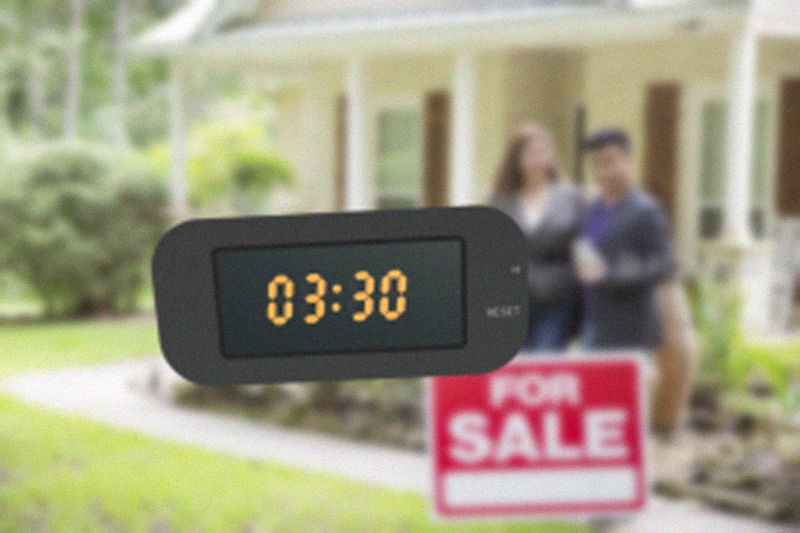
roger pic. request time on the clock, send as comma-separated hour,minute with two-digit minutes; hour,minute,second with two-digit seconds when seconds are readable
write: 3,30
